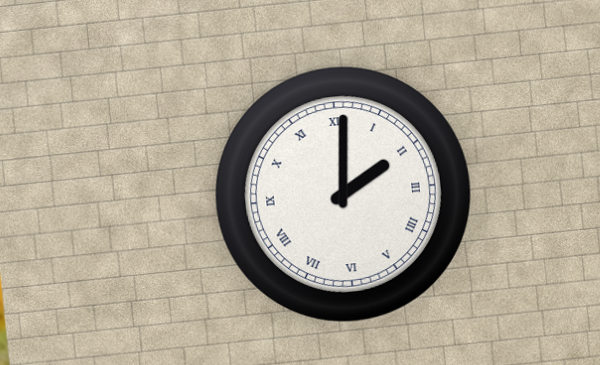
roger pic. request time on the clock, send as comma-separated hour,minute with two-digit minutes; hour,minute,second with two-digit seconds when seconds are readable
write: 2,01
